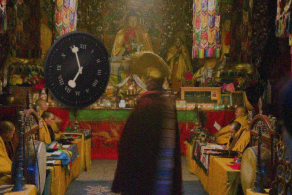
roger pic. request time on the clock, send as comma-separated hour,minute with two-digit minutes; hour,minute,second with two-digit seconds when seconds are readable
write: 6,56
